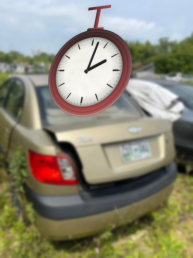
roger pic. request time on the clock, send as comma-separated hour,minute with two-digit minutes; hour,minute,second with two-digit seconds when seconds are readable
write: 2,02
